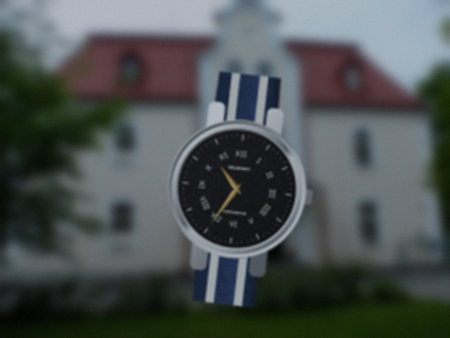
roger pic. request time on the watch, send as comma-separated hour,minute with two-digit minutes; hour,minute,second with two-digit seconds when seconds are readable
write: 10,35
